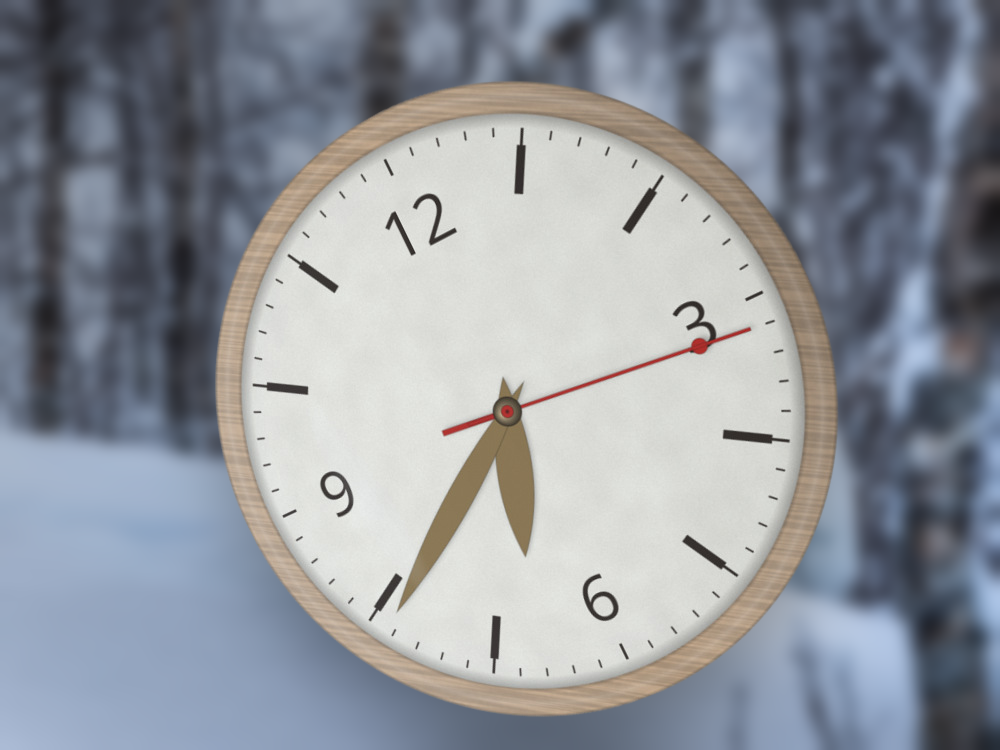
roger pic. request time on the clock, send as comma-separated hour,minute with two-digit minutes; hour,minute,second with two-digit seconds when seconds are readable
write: 6,39,16
